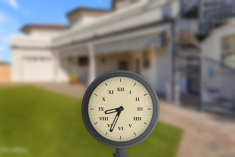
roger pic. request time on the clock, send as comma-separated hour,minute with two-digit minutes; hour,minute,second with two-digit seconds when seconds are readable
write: 8,34
